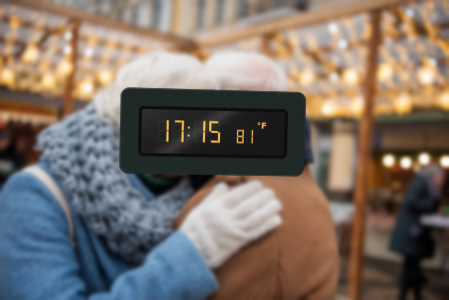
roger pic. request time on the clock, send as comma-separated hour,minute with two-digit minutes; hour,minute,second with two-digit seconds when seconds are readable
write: 17,15
